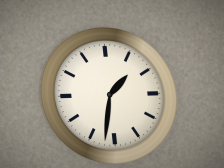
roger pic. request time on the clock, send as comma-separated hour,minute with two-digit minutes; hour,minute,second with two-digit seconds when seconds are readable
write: 1,32
